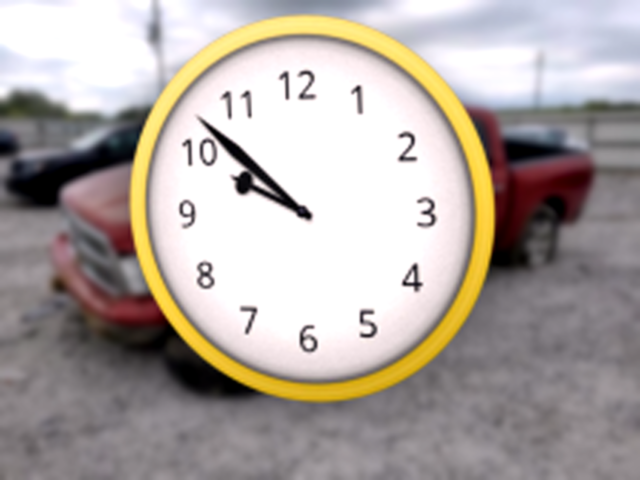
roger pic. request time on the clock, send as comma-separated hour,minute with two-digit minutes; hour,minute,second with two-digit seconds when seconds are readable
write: 9,52
